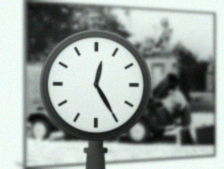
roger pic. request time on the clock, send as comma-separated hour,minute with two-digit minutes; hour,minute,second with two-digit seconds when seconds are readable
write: 12,25
